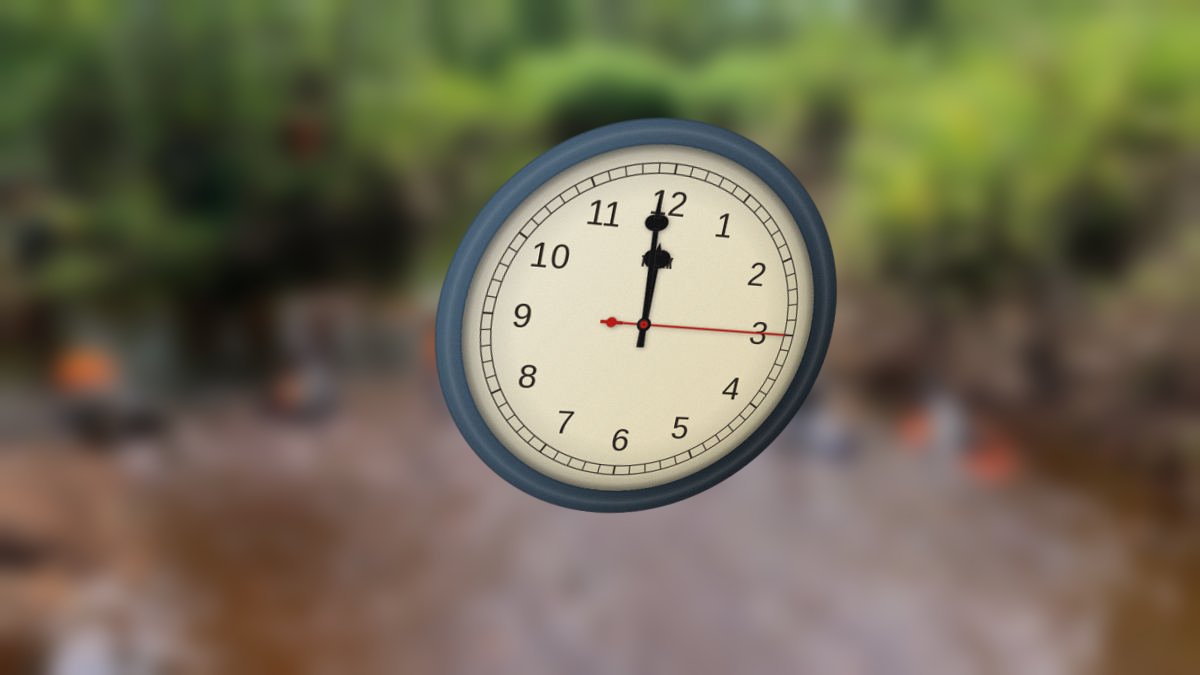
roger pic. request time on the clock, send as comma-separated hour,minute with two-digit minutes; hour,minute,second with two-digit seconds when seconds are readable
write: 11,59,15
